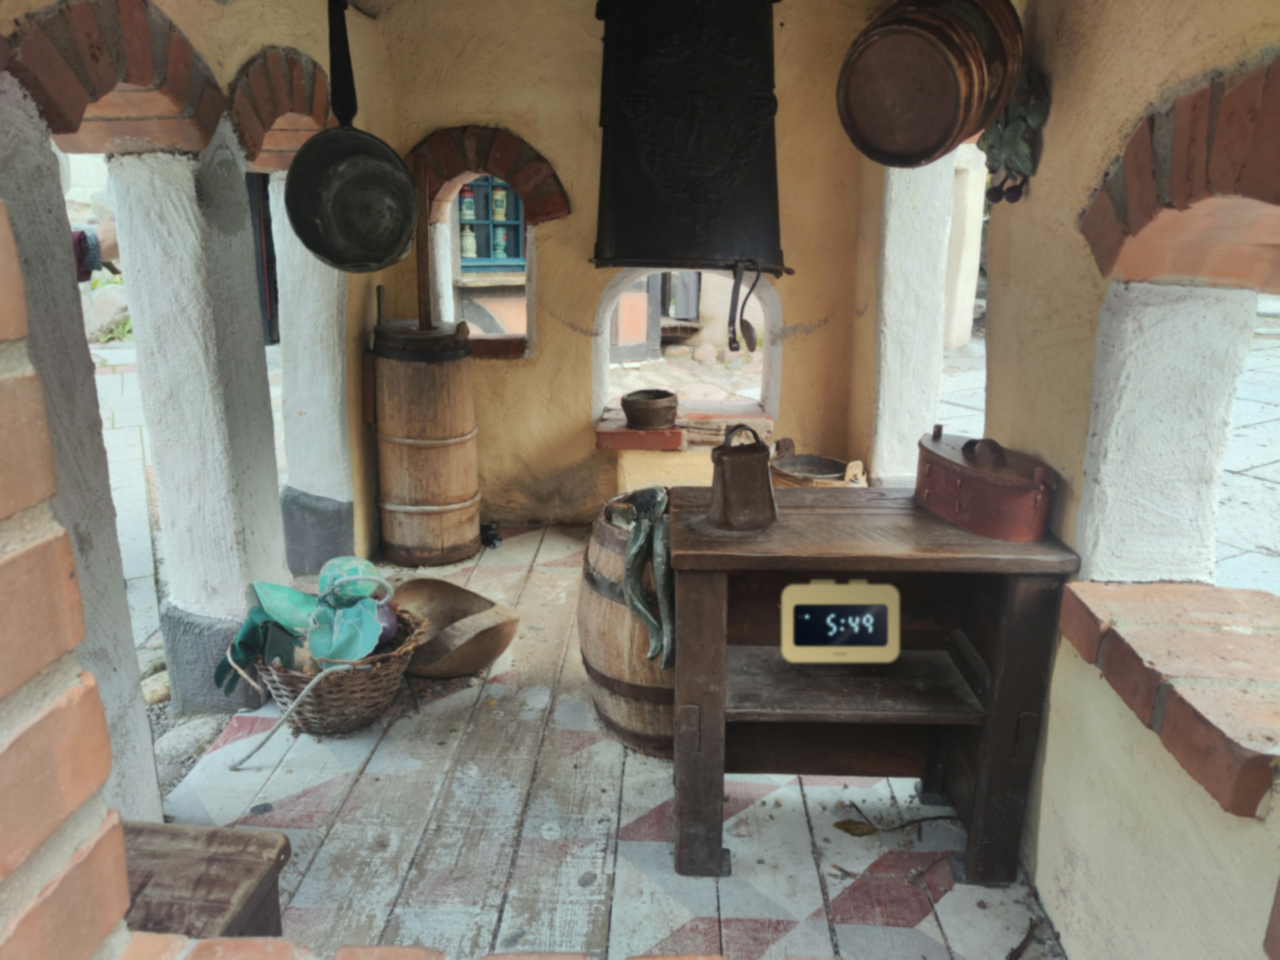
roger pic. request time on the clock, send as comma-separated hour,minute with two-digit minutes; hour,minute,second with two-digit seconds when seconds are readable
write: 5,49
